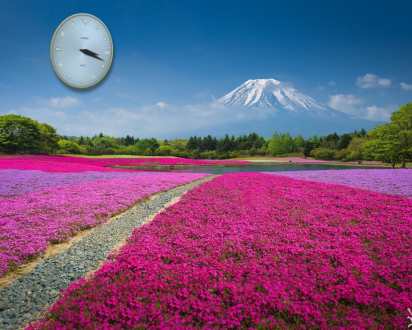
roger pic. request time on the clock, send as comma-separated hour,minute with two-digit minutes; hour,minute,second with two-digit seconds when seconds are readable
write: 3,18
